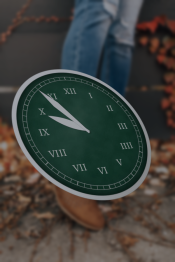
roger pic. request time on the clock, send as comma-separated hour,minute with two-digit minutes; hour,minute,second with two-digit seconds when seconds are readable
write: 9,54
